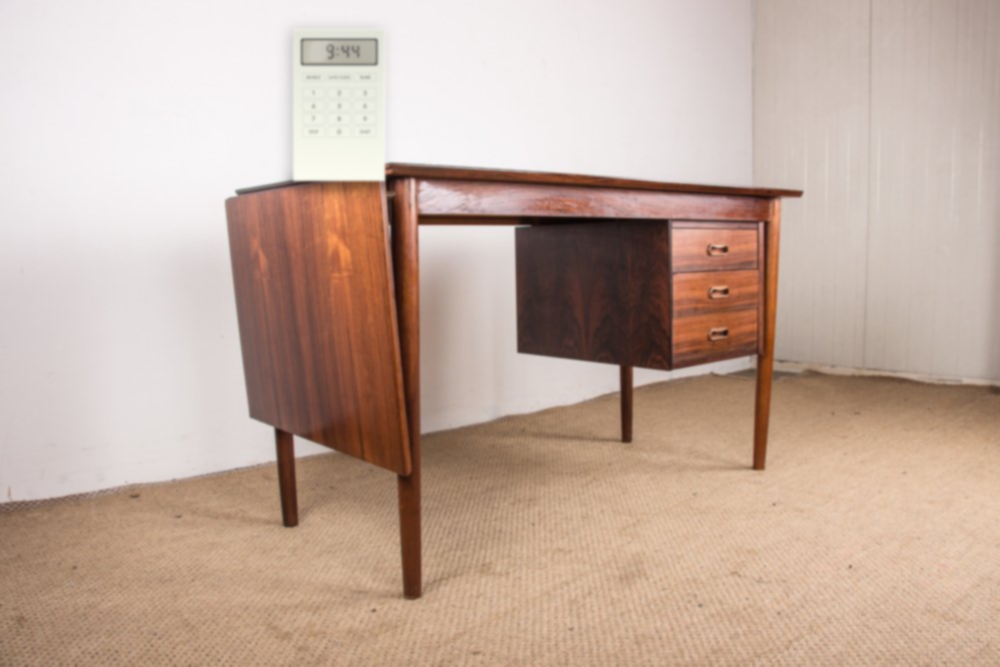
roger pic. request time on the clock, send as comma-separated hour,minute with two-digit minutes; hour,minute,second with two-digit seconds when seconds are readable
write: 9,44
